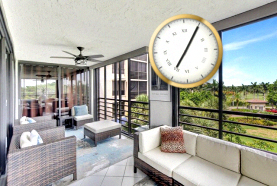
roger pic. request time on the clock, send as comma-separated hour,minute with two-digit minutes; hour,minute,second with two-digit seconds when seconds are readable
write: 7,05
